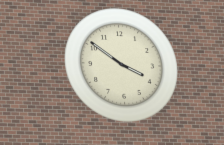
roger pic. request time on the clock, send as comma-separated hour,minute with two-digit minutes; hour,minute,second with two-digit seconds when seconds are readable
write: 3,51
